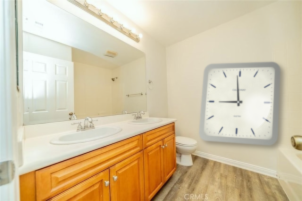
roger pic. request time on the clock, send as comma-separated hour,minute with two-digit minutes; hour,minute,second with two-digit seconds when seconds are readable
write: 8,59
